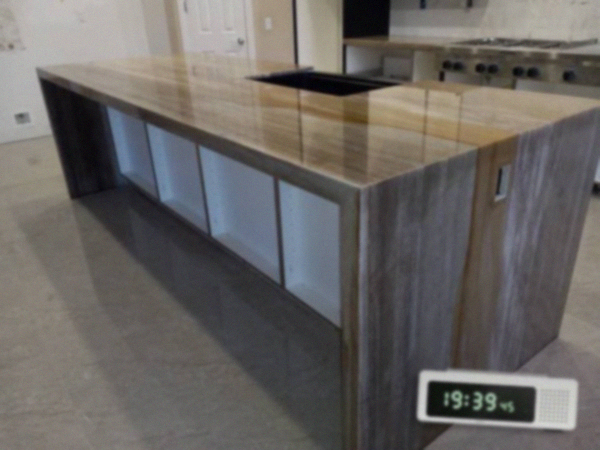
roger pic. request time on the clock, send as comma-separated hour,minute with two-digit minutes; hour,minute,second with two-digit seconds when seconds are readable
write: 19,39
